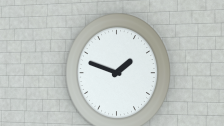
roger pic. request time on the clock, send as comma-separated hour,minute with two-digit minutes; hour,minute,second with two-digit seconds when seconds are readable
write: 1,48
